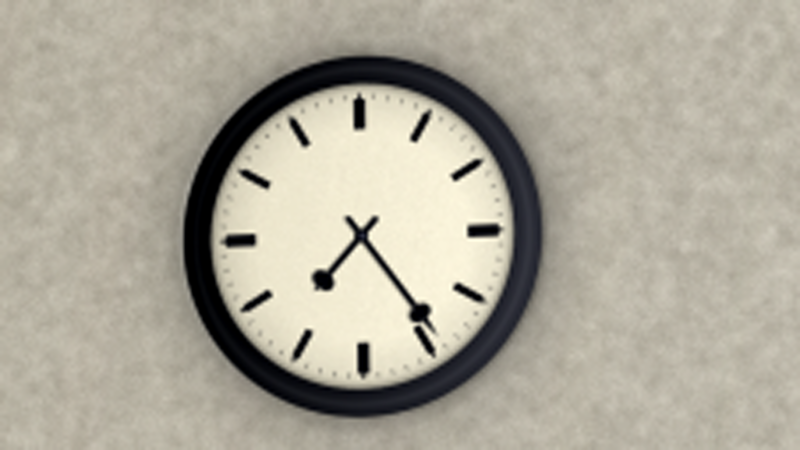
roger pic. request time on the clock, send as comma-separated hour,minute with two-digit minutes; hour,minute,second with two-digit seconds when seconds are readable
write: 7,24
